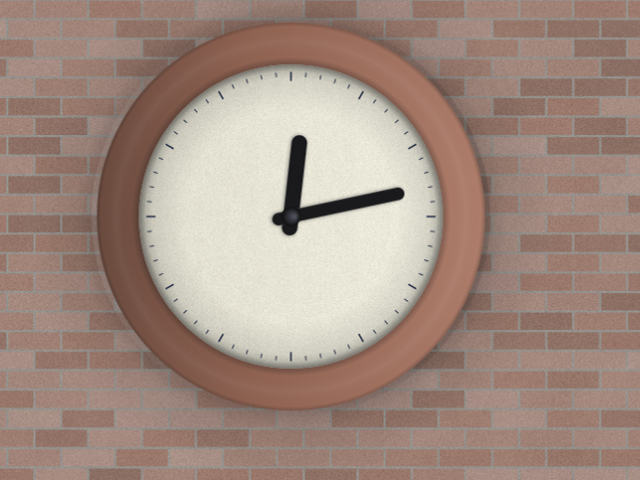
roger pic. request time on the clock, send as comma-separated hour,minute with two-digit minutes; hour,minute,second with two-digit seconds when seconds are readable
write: 12,13
